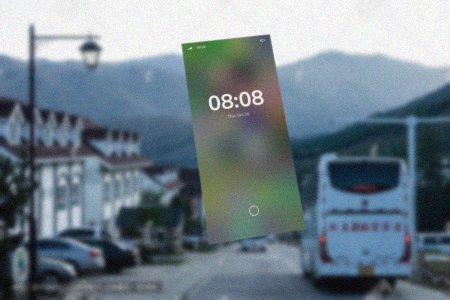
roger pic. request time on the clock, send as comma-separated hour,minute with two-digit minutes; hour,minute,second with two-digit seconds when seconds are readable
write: 8,08
